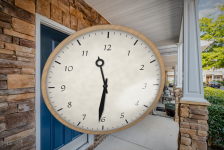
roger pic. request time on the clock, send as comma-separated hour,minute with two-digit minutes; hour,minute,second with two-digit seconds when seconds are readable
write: 11,31
